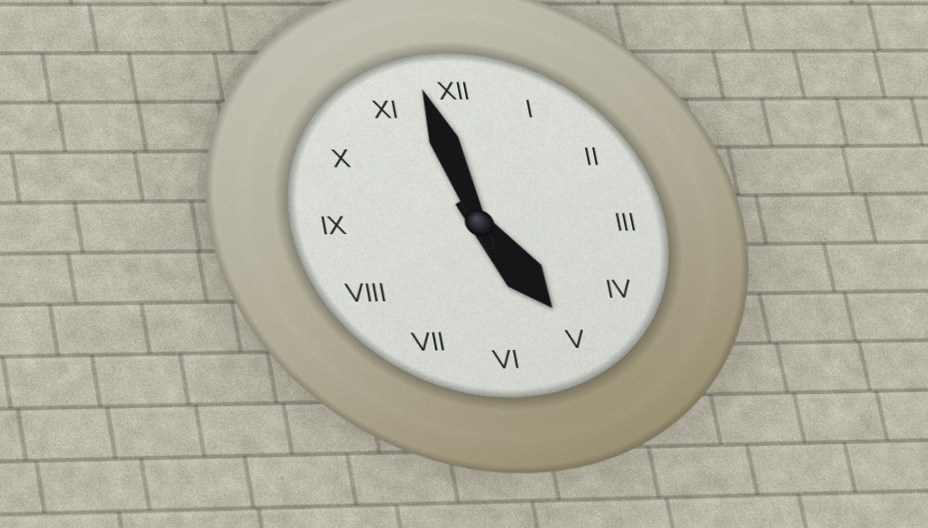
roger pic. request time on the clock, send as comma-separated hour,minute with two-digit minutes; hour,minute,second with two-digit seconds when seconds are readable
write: 4,58
